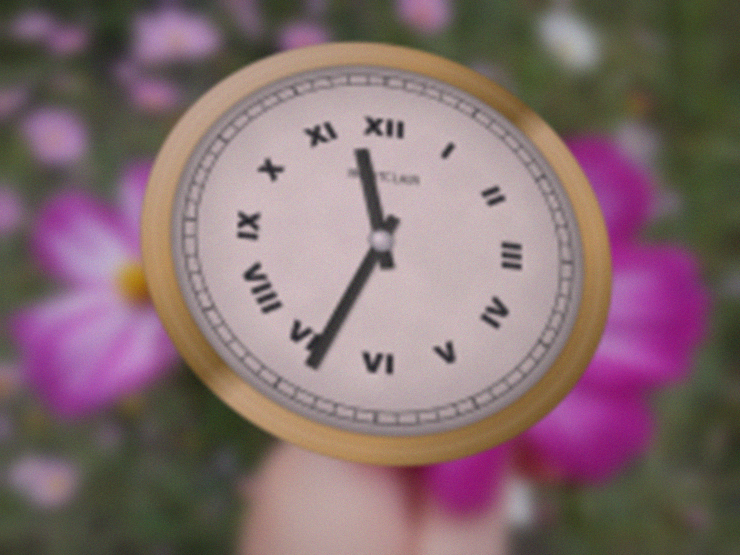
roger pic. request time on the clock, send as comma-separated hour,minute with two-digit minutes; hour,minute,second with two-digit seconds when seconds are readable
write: 11,34
